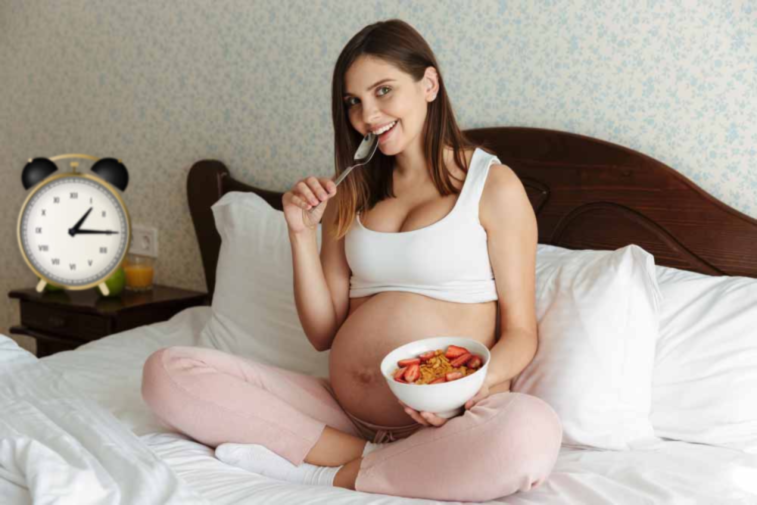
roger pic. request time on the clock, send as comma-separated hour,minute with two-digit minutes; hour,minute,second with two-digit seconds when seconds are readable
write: 1,15
